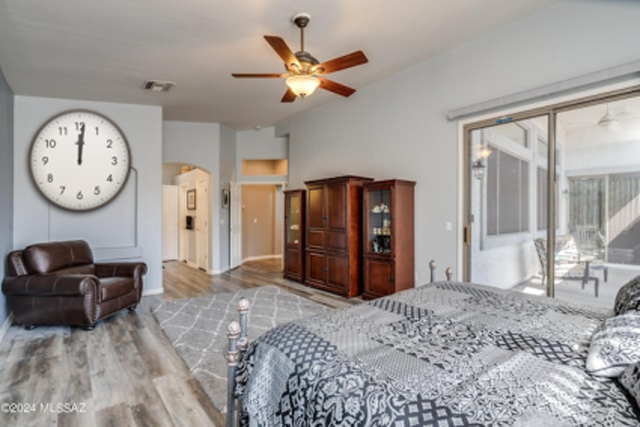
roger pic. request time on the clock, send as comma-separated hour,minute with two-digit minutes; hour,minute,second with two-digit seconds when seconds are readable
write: 12,01
